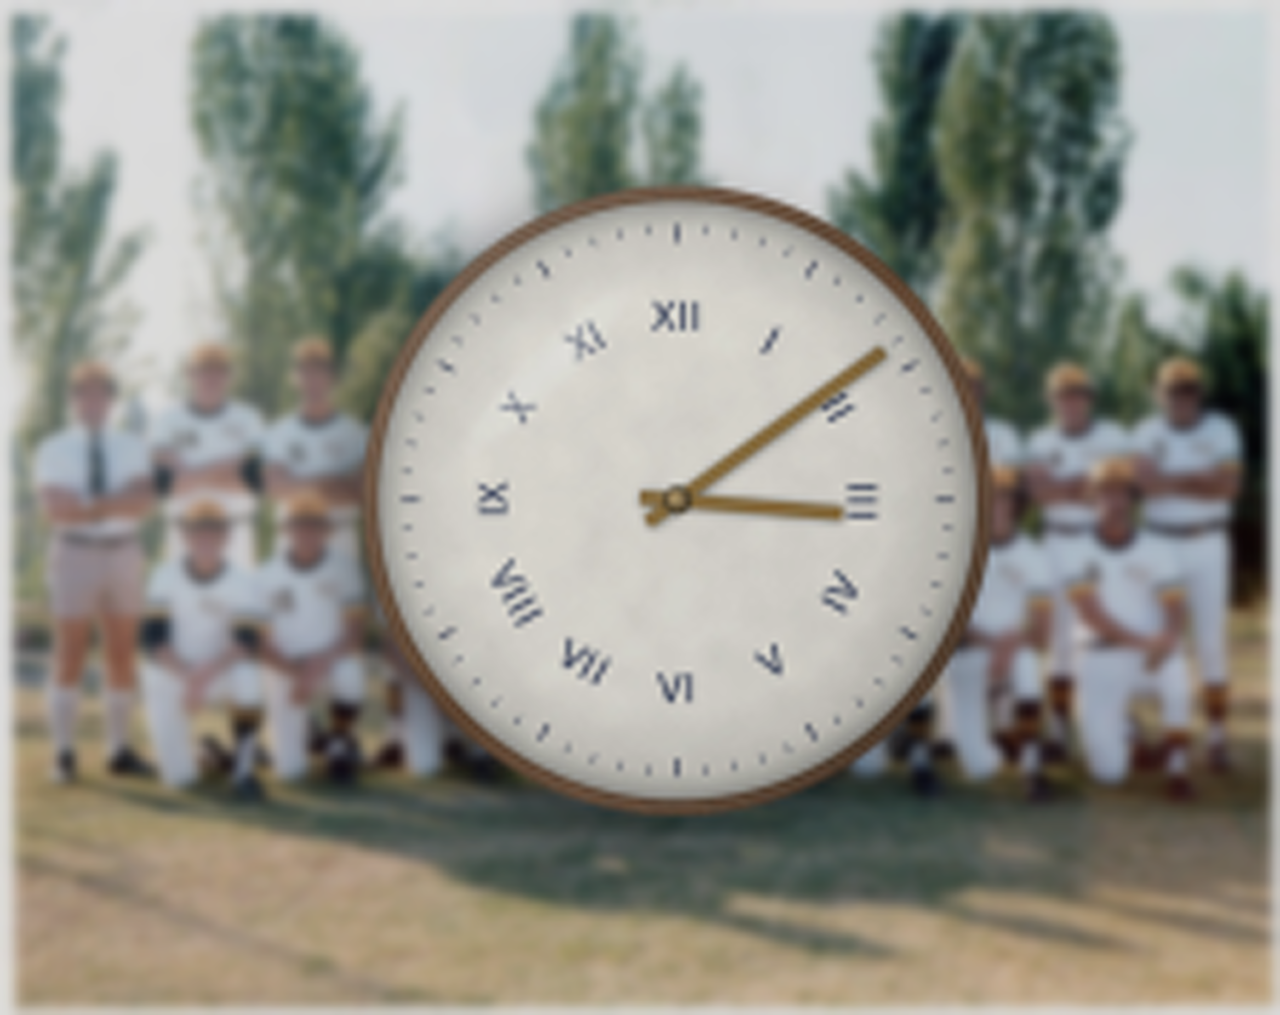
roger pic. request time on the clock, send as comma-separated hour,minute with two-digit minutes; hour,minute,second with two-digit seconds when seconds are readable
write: 3,09
